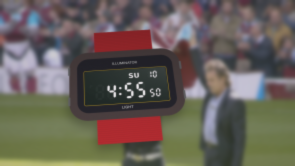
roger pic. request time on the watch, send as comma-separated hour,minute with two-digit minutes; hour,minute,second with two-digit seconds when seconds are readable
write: 4,55
